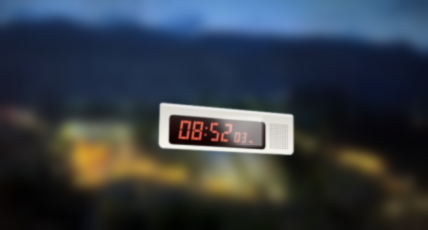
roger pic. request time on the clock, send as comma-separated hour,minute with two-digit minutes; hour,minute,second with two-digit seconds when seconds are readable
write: 8,52
